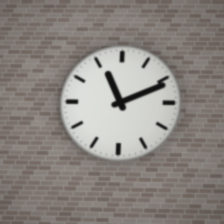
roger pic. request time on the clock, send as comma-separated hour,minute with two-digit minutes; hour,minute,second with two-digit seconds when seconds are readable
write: 11,11
